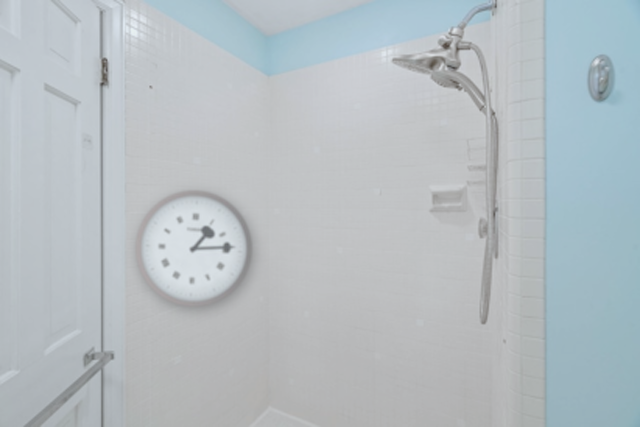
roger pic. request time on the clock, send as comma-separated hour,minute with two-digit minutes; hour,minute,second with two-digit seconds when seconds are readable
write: 1,14
